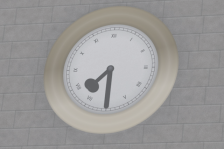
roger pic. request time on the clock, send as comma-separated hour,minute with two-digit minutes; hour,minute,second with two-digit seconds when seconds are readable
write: 7,30
